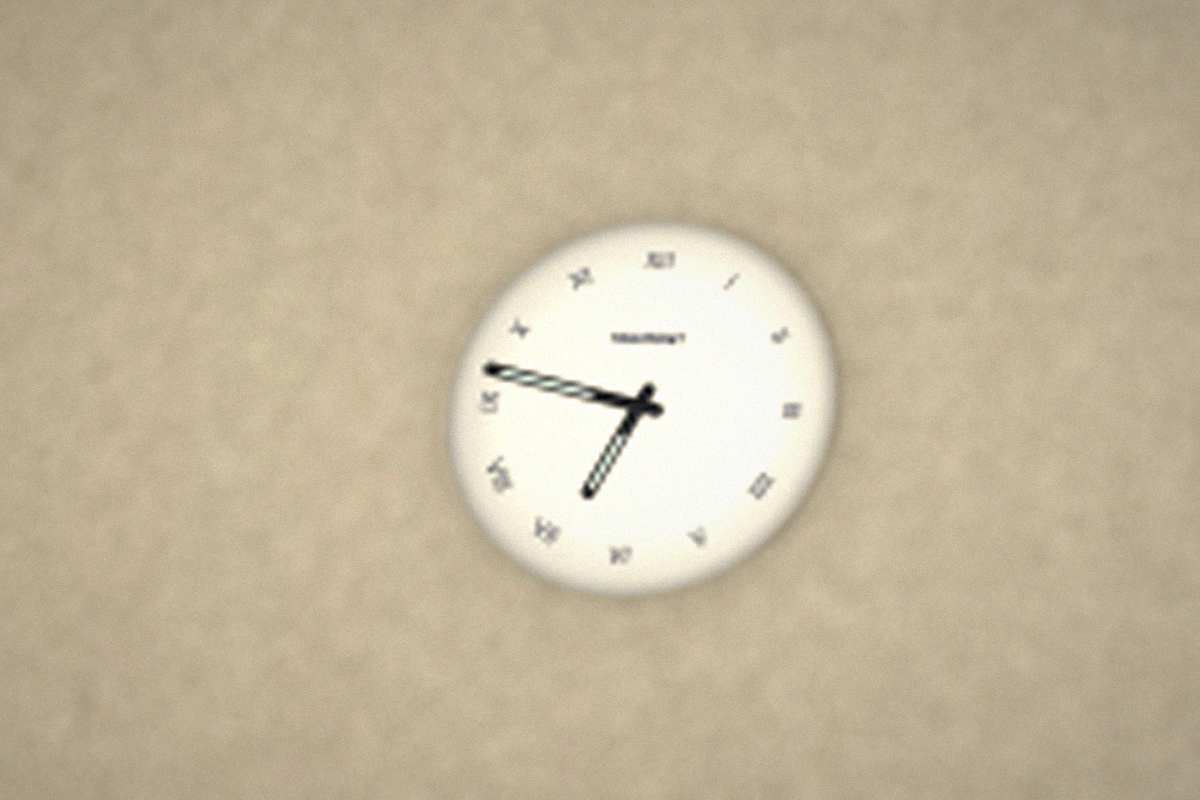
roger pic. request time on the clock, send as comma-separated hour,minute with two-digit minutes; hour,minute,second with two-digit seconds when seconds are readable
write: 6,47
